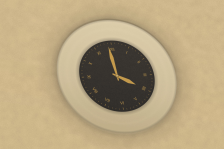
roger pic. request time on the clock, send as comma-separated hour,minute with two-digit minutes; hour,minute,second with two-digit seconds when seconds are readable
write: 3,59
